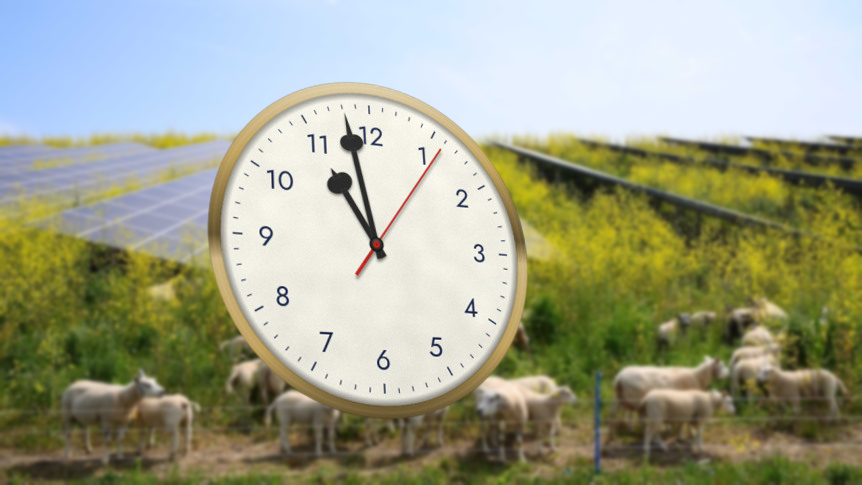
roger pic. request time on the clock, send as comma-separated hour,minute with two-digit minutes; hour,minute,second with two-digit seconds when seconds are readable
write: 10,58,06
